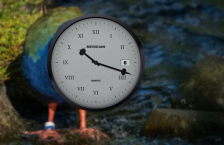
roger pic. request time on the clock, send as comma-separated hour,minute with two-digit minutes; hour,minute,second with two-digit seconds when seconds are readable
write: 10,18
